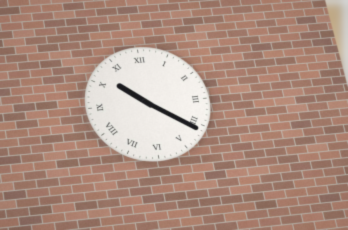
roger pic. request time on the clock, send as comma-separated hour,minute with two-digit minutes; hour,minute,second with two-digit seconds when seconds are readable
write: 10,21
